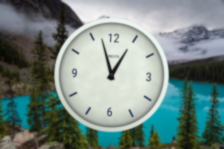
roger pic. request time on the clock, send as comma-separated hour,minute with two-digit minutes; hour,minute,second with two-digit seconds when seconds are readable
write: 12,57
